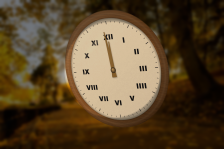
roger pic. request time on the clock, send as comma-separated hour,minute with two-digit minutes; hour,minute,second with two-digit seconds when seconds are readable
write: 11,59
